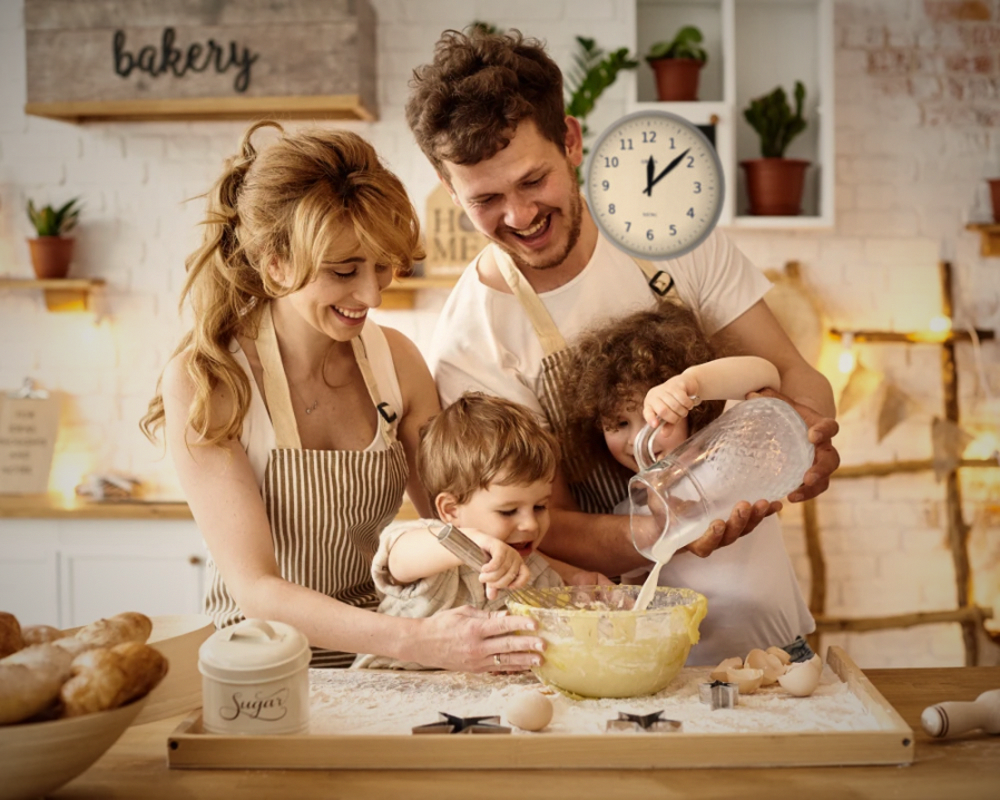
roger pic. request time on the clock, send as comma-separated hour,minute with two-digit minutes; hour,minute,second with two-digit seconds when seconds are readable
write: 12,08
